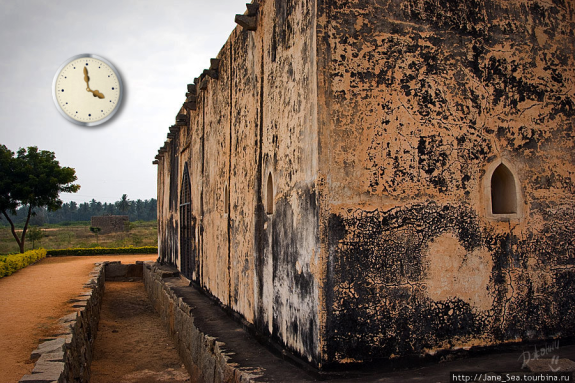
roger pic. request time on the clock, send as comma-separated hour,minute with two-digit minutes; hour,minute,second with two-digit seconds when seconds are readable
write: 3,59
